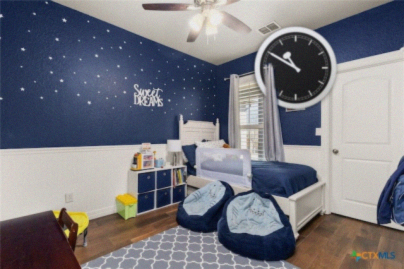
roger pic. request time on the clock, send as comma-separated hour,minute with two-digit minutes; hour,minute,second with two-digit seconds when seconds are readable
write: 10,50
